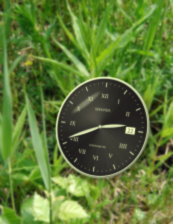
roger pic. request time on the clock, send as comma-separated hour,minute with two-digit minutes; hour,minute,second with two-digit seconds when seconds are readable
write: 2,41
